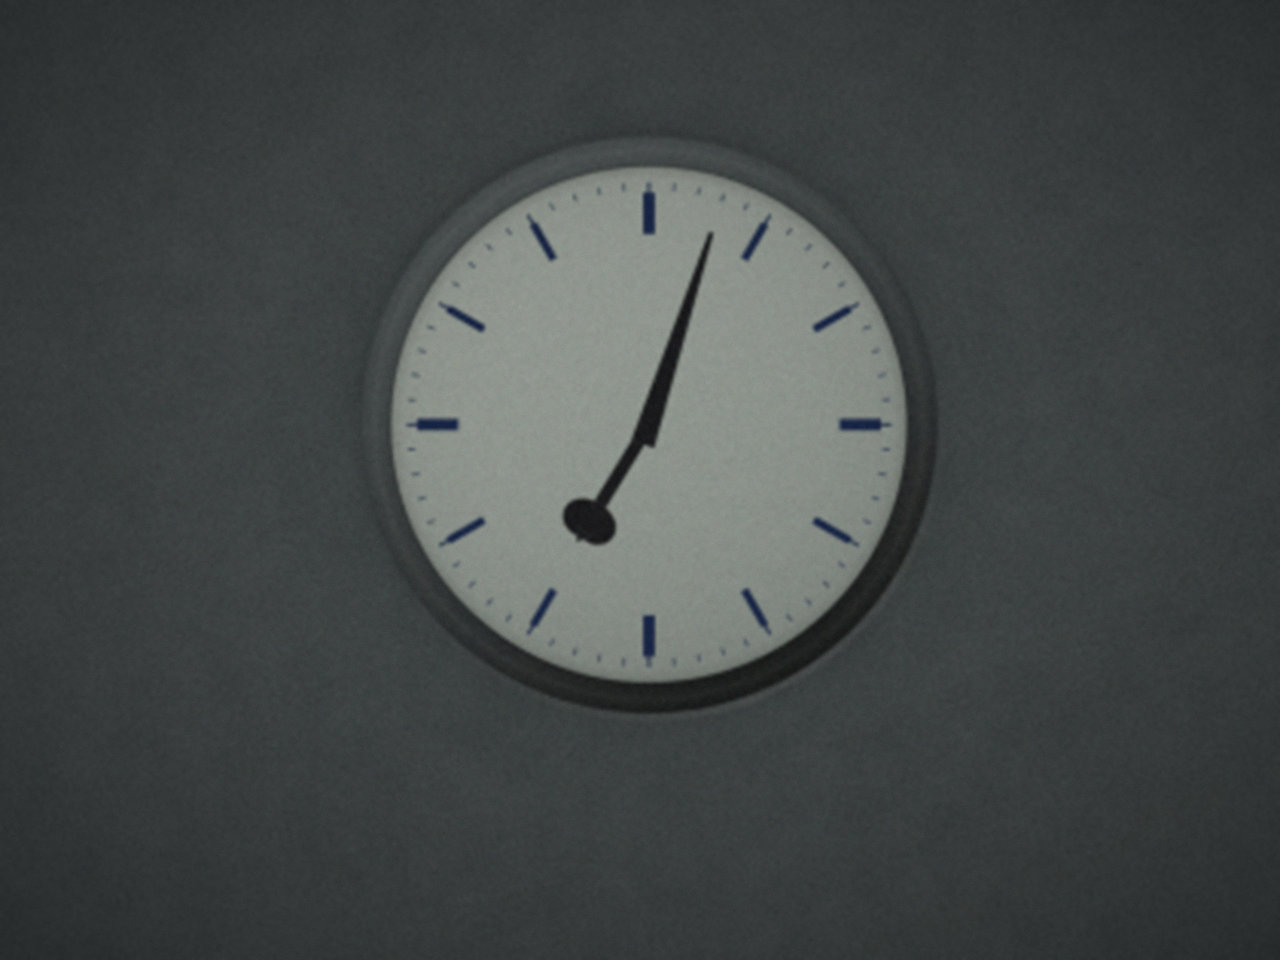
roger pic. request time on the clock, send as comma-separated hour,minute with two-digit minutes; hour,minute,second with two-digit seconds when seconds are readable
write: 7,03
